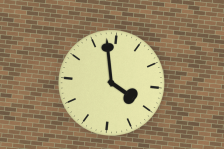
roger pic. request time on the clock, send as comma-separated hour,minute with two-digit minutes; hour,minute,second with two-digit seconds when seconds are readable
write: 3,58
